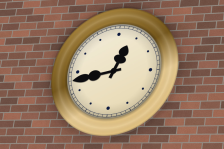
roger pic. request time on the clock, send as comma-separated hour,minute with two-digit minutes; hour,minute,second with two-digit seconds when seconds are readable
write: 12,43
